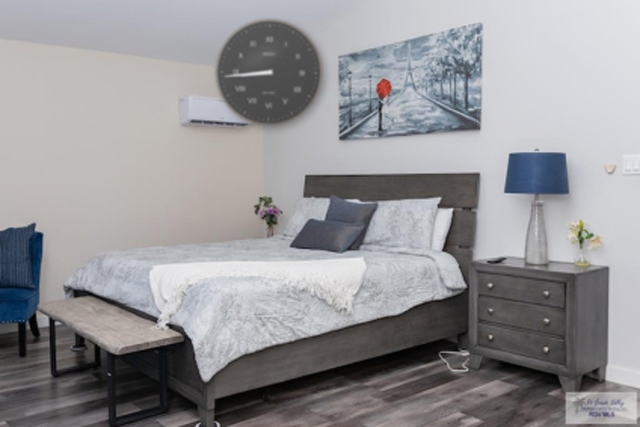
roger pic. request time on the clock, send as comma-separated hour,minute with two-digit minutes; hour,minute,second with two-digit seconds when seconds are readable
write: 8,44
